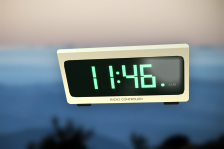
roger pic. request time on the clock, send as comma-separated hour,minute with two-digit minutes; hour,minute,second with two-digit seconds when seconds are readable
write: 11,46
